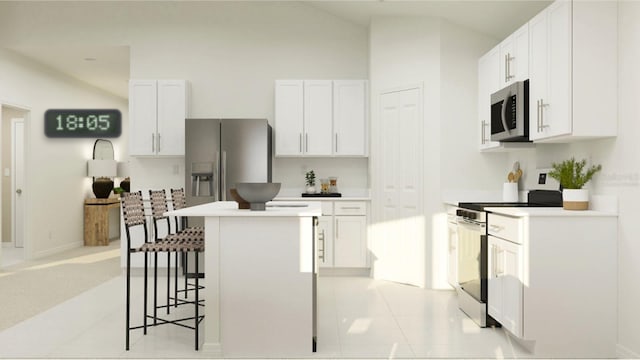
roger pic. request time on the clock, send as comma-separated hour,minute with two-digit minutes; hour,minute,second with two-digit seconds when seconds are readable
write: 18,05
